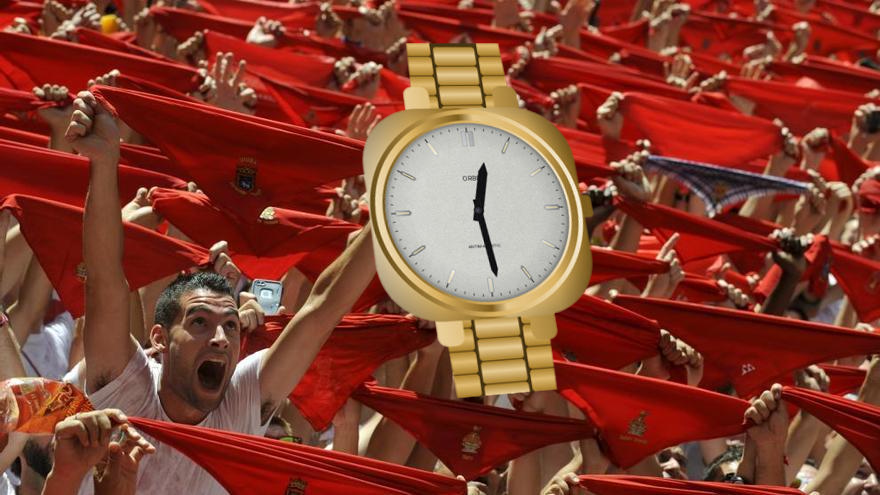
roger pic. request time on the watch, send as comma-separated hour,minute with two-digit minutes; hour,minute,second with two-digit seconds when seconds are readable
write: 12,29
